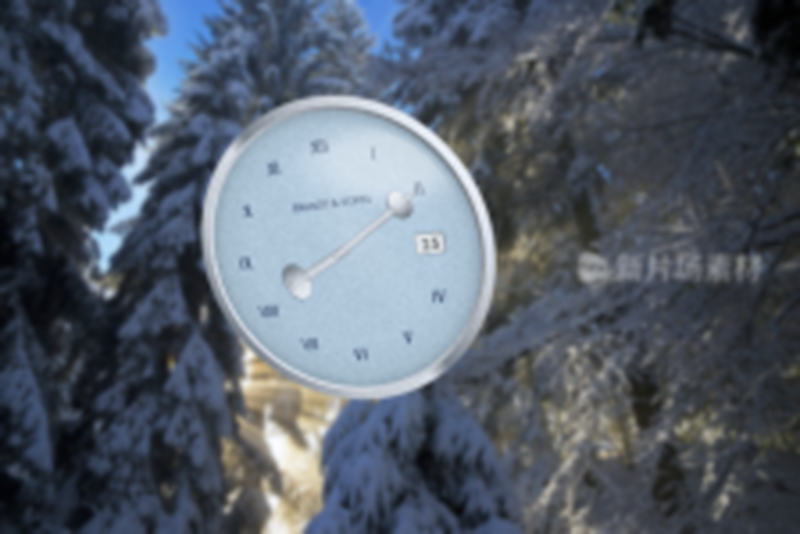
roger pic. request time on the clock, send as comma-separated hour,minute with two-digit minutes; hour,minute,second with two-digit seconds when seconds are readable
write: 8,10
